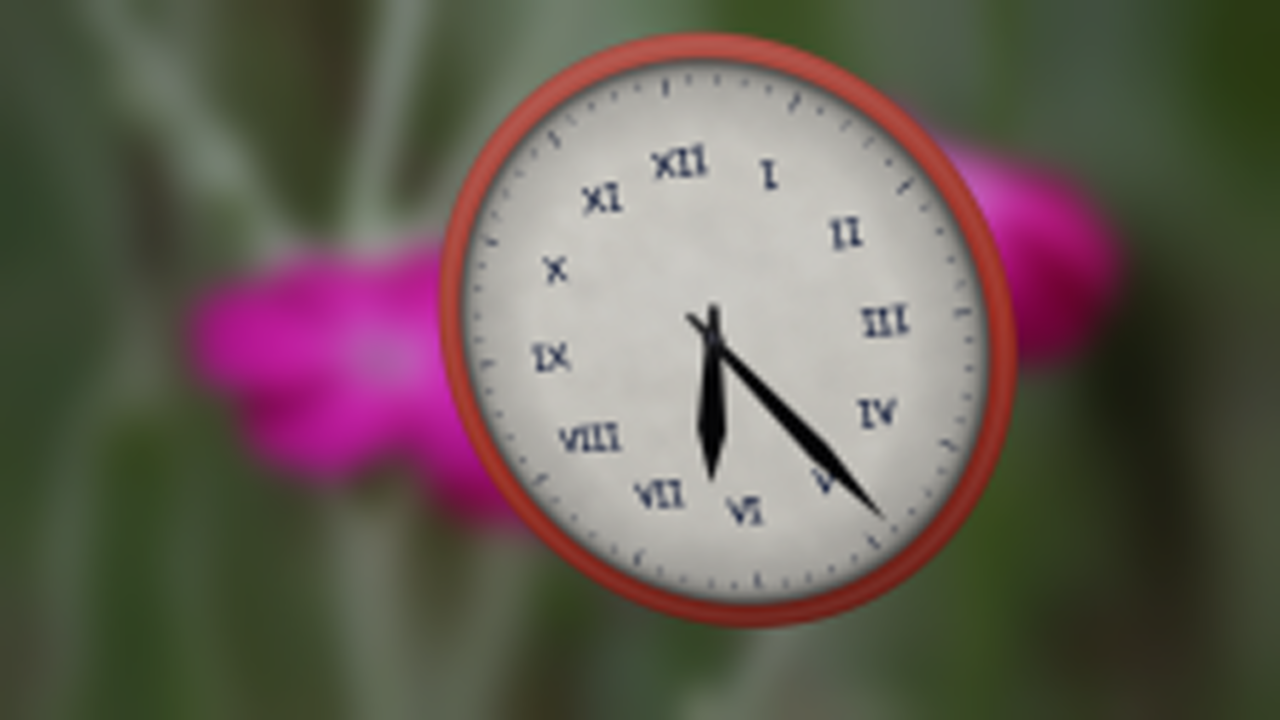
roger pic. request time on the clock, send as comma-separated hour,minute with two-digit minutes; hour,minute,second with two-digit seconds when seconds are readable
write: 6,24
